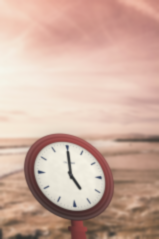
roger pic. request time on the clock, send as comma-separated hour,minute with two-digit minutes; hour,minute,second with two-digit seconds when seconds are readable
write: 5,00
